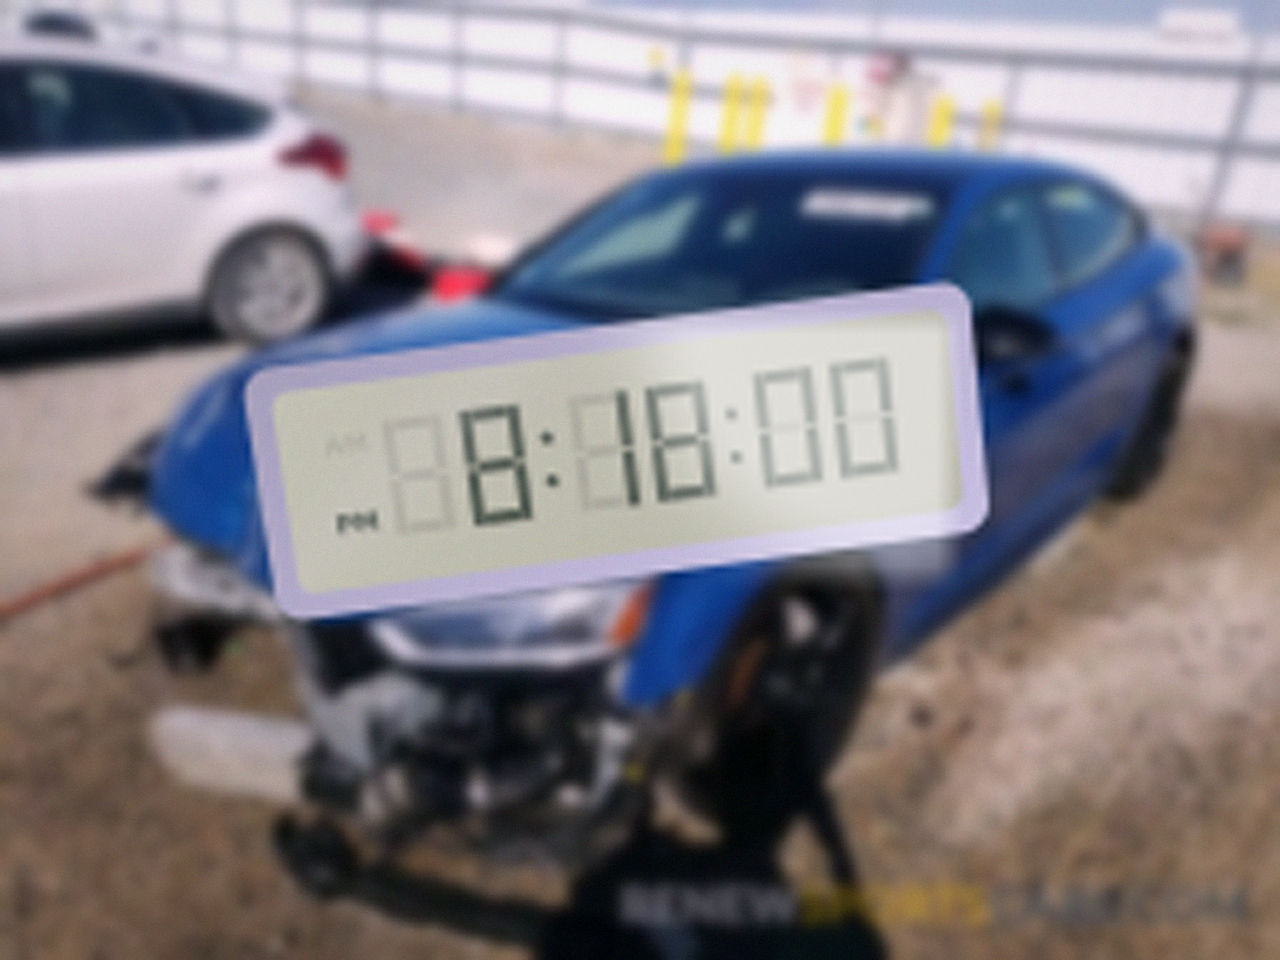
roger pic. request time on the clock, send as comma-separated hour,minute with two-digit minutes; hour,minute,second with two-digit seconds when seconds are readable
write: 8,18,00
